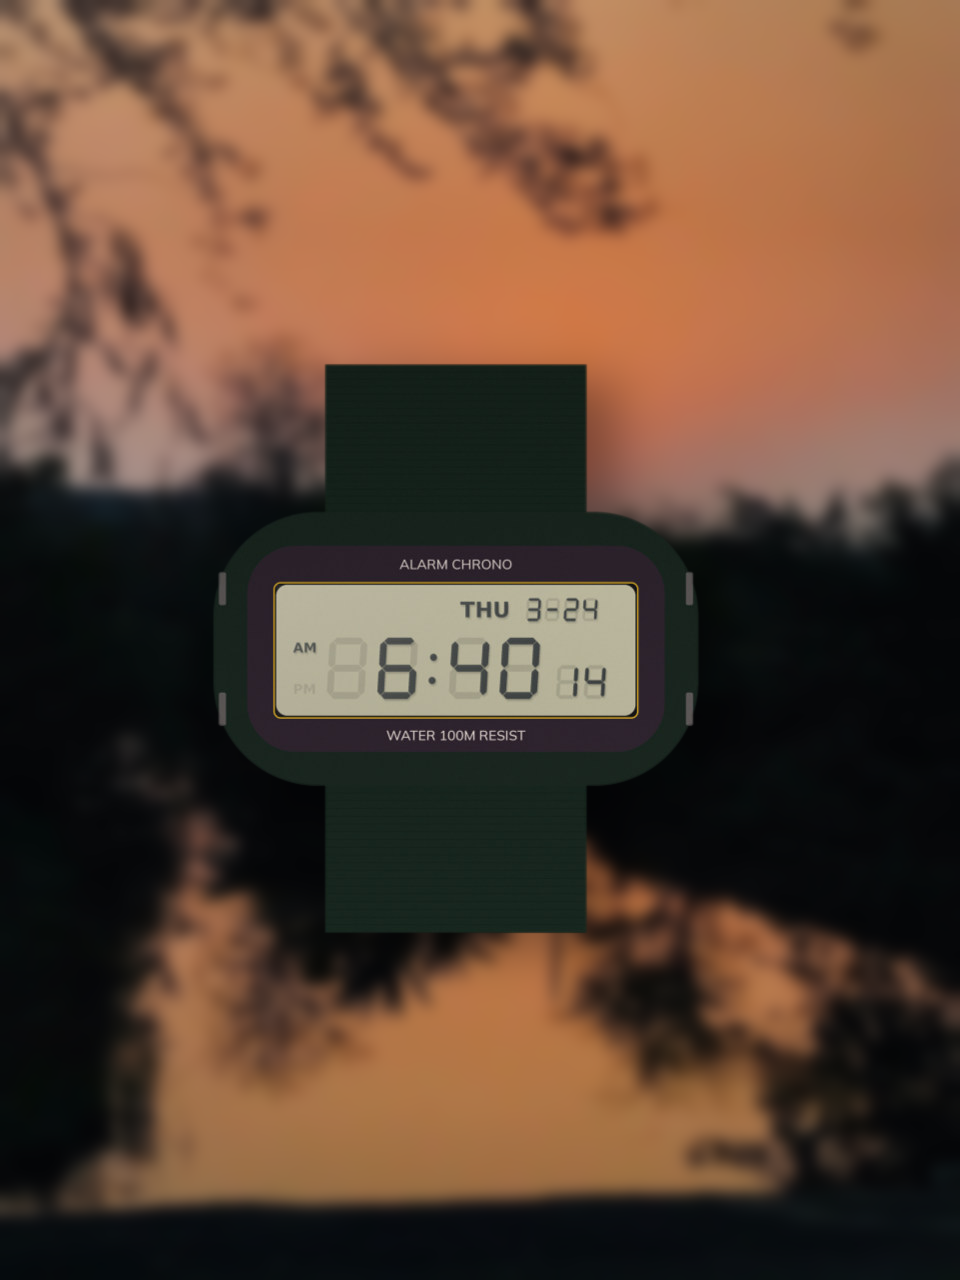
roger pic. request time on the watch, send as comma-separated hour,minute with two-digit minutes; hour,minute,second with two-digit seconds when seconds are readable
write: 6,40,14
